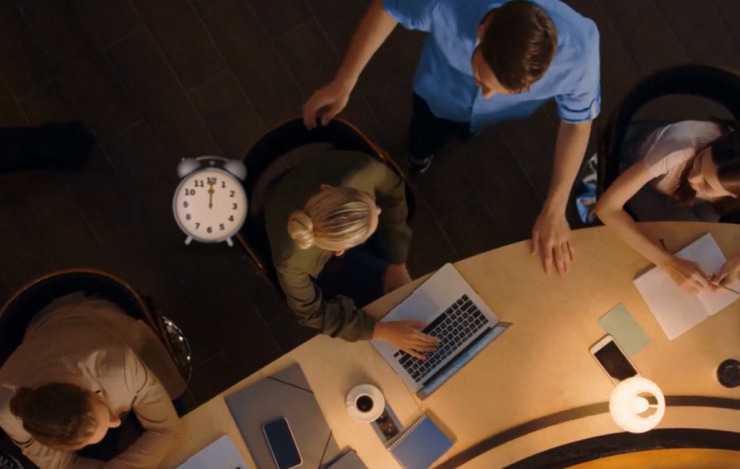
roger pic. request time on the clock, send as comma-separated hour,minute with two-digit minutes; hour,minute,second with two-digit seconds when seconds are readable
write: 12,00
